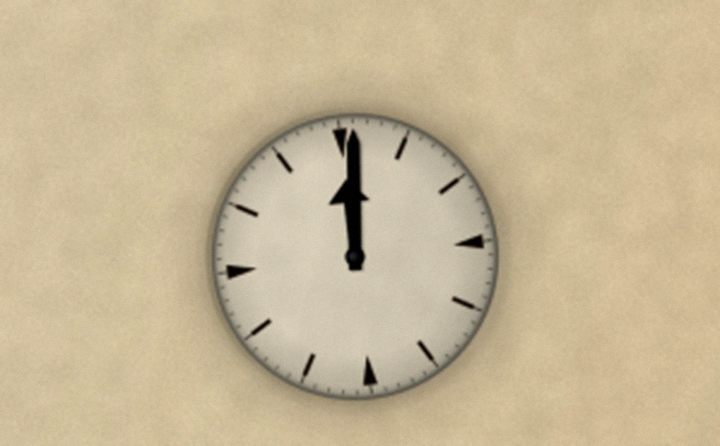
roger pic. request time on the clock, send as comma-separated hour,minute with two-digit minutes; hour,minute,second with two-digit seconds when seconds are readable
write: 12,01
